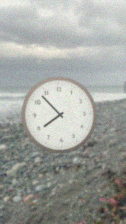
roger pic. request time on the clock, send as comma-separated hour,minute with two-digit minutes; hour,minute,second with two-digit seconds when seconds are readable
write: 7,53
